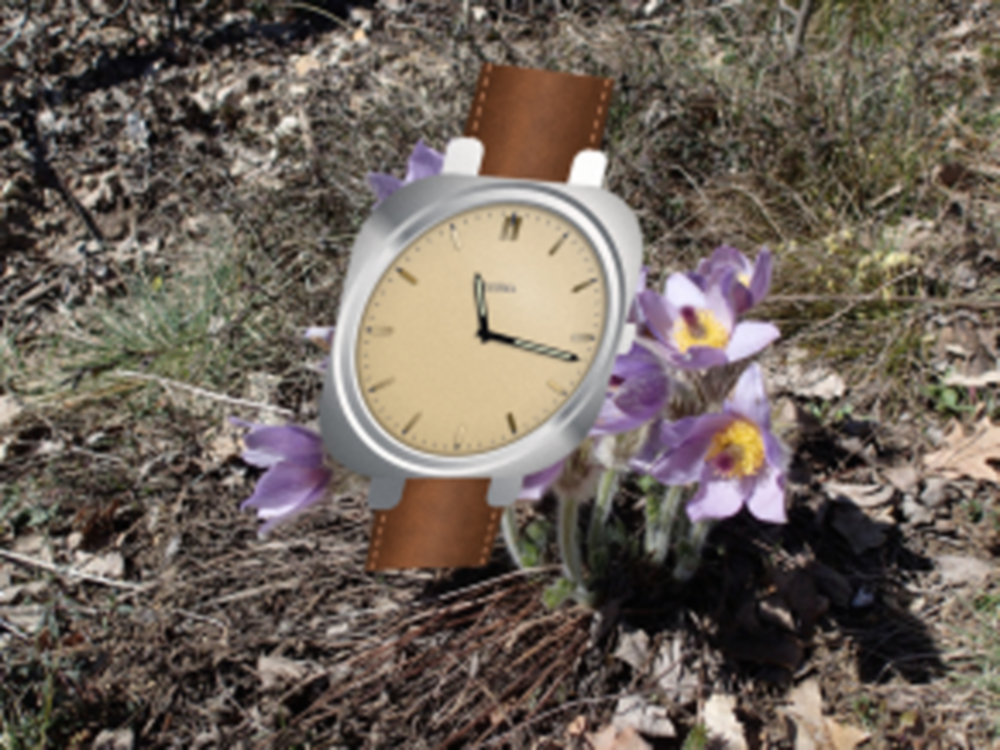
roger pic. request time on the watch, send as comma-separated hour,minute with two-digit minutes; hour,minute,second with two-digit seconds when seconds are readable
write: 11,17
